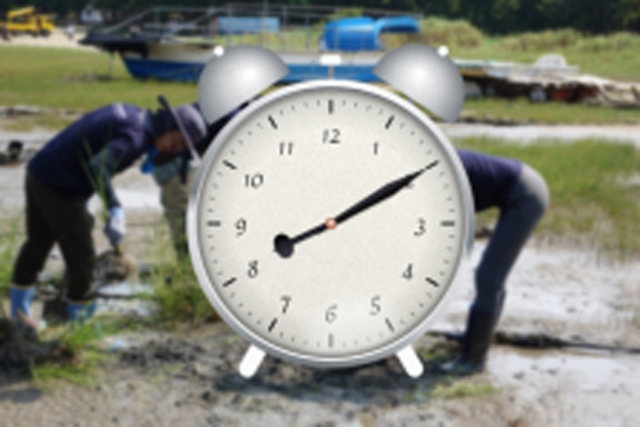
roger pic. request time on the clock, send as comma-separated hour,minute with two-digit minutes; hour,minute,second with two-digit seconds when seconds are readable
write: 8,10
